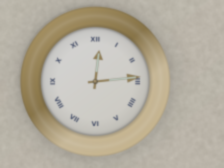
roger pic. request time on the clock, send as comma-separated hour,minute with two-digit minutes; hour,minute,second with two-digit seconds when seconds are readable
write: 12,14
